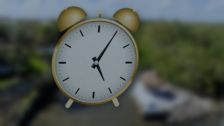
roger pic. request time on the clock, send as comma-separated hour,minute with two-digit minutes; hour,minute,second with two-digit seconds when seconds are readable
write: 5,05
